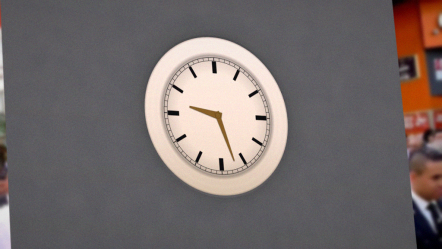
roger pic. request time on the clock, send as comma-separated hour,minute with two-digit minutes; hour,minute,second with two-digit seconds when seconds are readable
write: 9,27
